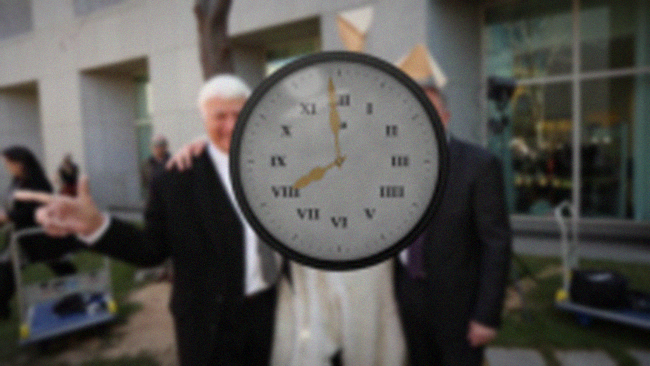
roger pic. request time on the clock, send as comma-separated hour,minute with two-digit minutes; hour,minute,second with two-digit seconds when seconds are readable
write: 7,59
